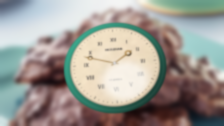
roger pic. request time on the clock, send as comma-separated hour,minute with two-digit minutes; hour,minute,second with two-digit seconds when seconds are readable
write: 1,48
